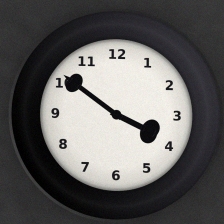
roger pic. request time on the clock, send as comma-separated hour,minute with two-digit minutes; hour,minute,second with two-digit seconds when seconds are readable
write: 3,51
